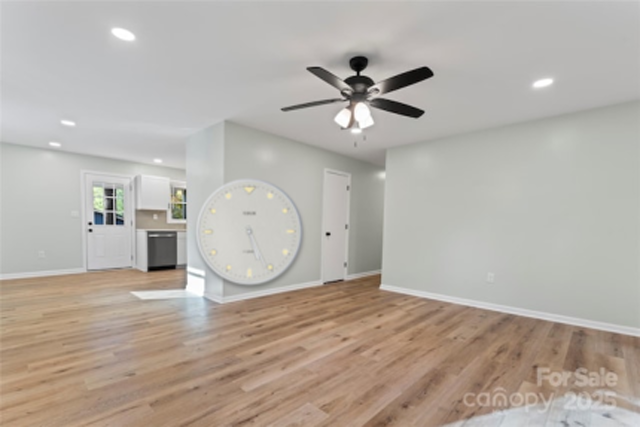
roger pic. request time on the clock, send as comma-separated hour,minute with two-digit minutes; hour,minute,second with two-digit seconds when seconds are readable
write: 5,26
